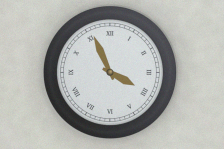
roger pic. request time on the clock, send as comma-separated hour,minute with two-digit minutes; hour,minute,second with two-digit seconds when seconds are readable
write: 3,56
